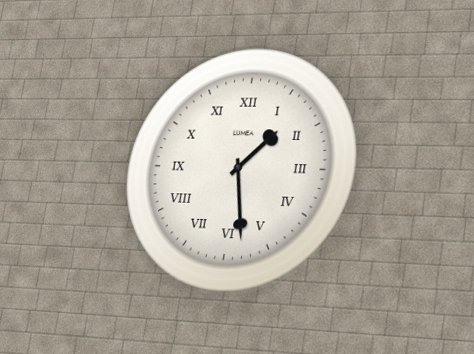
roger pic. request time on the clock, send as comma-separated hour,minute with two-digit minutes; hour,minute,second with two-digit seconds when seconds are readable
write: 1,28
